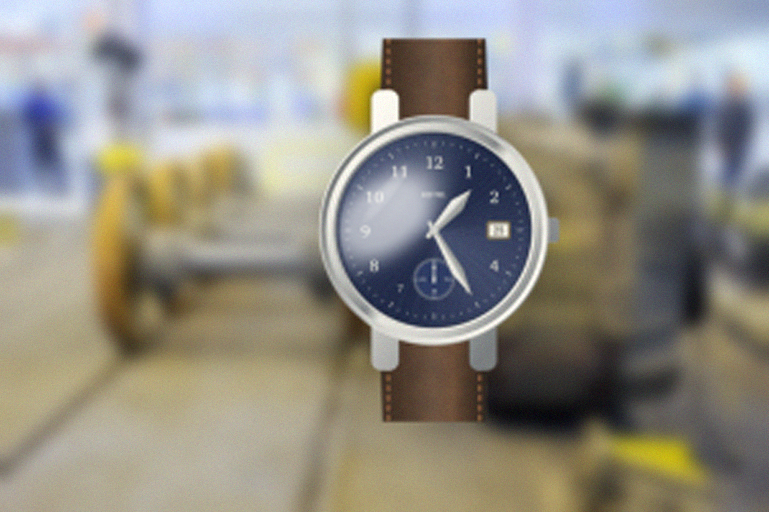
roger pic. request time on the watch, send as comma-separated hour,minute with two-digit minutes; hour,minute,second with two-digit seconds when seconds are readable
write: 1,25
